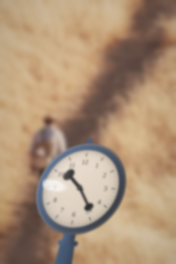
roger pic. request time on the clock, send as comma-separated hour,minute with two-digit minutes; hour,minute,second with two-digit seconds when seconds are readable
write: 10,24
